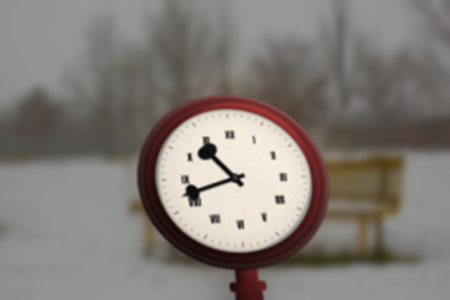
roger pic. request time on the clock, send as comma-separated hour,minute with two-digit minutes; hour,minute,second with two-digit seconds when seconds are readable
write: 10,42
